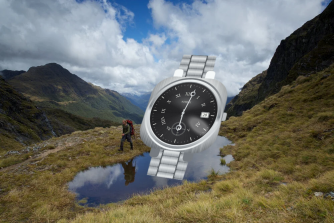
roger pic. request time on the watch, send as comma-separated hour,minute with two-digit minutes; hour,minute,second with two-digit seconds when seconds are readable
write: 6,02
